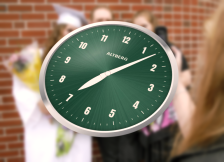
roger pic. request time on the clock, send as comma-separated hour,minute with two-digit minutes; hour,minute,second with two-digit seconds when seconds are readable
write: 7,07
